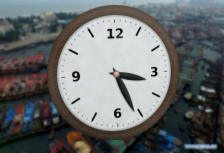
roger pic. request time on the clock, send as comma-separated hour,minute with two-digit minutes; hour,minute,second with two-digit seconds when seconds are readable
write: 3,26
